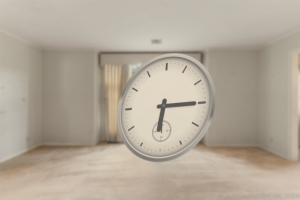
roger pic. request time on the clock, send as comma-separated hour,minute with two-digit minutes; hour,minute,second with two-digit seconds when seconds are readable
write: 6,15
